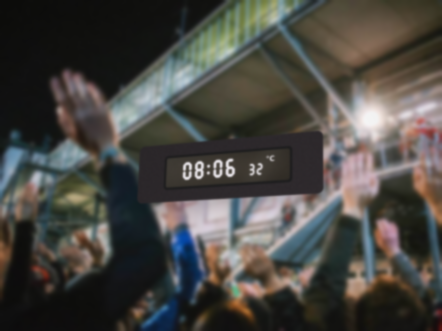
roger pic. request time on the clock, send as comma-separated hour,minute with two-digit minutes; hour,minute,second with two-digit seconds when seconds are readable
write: 8,06
